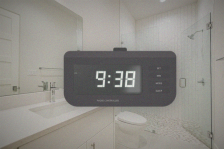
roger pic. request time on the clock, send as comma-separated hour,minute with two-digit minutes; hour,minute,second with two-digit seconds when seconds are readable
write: 9,38
